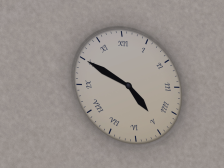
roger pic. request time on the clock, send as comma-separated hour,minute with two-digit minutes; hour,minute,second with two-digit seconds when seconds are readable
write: 4,50
